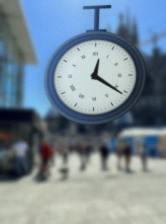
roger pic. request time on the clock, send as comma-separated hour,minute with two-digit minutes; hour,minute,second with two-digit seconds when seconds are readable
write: 12,21
